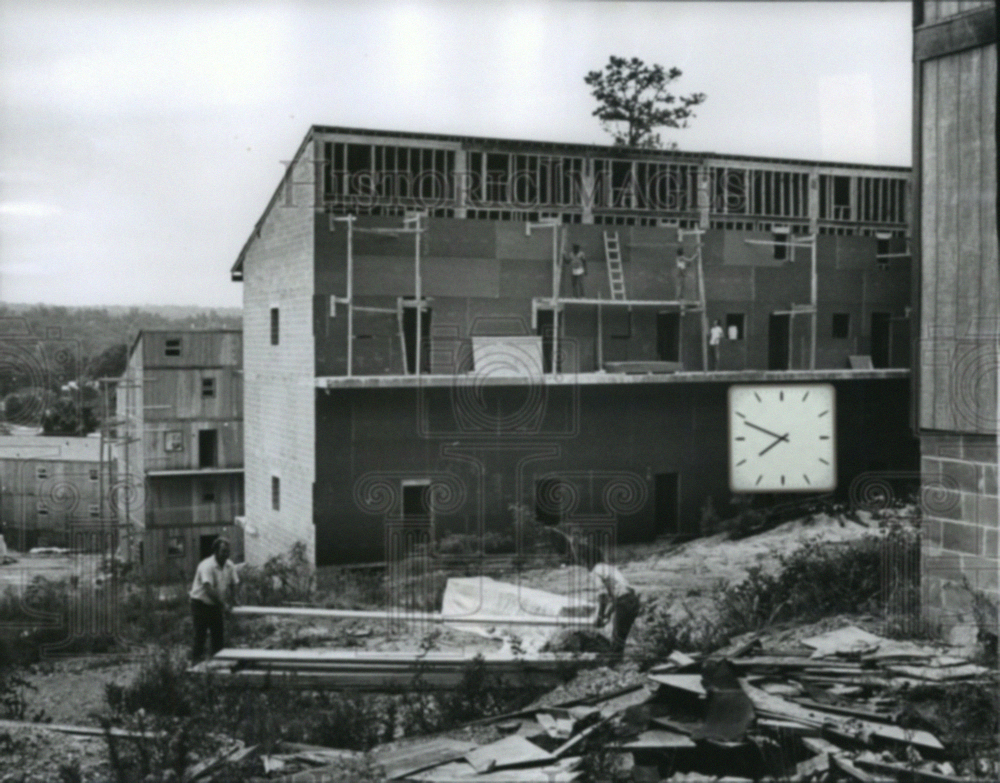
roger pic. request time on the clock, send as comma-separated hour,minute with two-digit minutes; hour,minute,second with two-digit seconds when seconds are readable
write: 7,49
